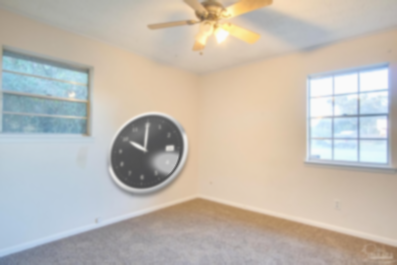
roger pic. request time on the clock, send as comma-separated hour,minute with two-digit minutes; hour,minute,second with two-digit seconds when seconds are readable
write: 10,00
